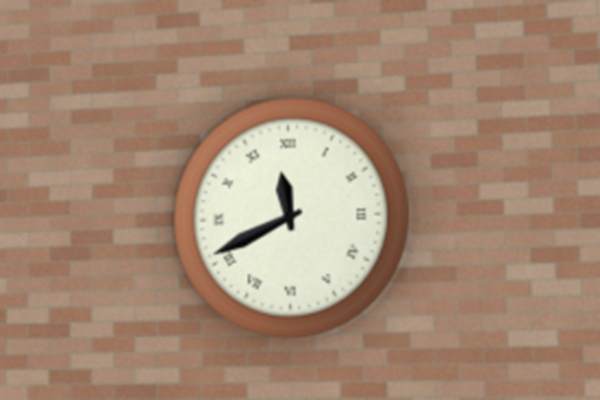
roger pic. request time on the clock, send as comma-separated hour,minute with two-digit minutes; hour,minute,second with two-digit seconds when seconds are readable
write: 11,41
